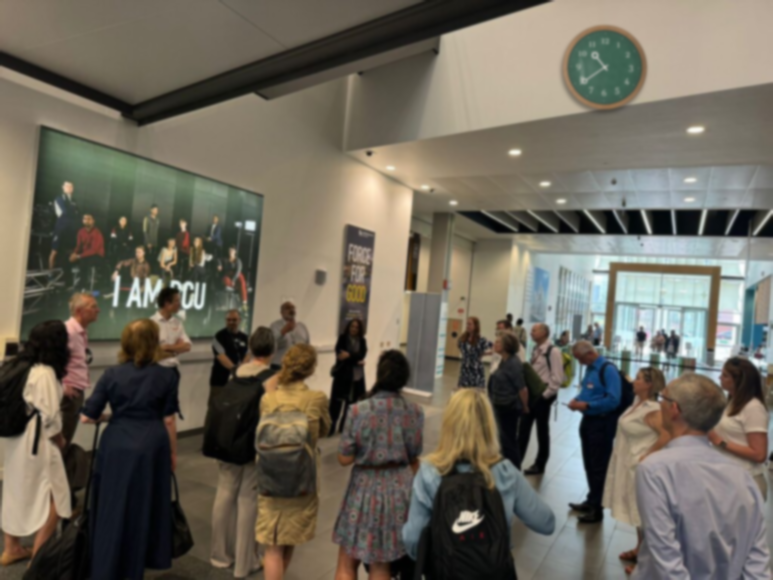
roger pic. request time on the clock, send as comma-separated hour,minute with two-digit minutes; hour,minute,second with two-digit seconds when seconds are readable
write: 10,39
